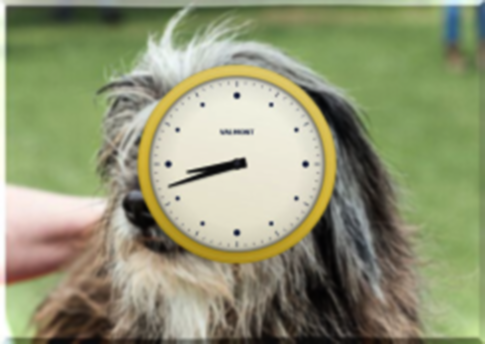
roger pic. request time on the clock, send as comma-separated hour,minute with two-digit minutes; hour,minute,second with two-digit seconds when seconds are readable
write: 8,42
